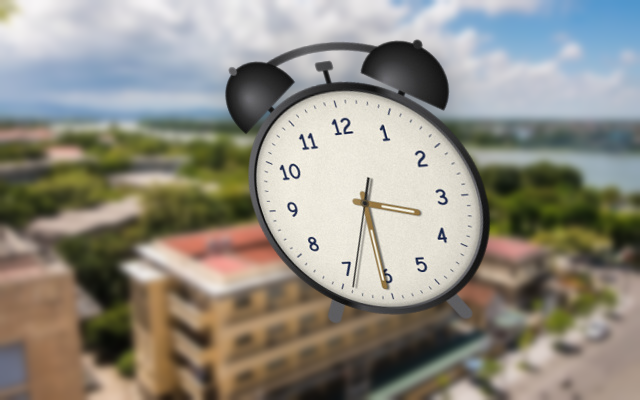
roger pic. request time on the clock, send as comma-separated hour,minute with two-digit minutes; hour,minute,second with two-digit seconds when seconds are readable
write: 3,30,34
